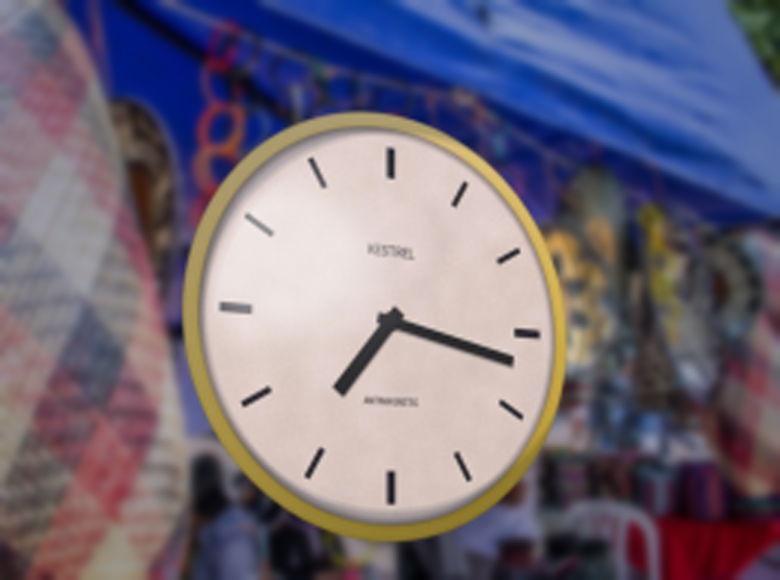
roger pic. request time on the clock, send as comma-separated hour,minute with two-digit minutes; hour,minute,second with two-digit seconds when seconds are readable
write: 7,17
